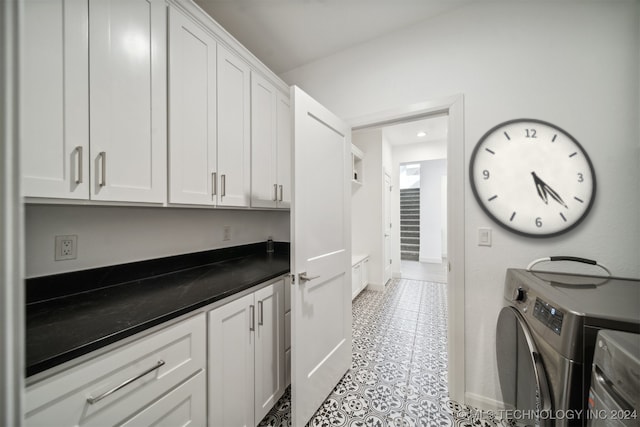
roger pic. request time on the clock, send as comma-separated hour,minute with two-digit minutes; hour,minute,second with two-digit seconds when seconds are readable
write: 5,23
